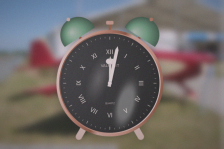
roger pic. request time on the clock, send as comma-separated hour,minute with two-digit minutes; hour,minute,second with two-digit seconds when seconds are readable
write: 12,02
